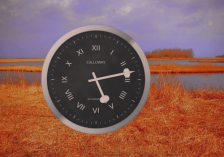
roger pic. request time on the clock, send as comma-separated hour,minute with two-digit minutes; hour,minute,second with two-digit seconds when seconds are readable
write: 5,13
